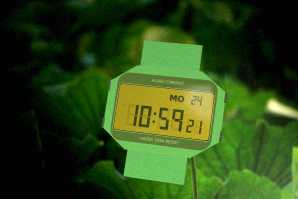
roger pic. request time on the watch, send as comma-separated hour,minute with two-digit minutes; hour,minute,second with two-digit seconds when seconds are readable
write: 10,59,21
